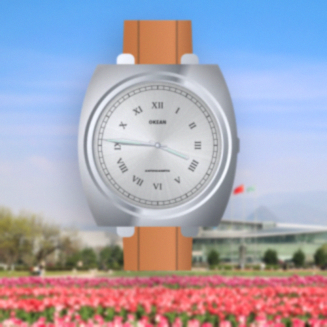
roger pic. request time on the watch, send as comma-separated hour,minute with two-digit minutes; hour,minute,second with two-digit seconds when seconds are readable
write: 3,46
